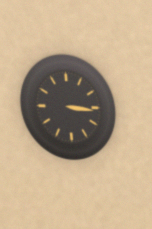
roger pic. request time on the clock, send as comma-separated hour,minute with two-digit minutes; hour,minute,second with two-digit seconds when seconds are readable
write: 3,16
